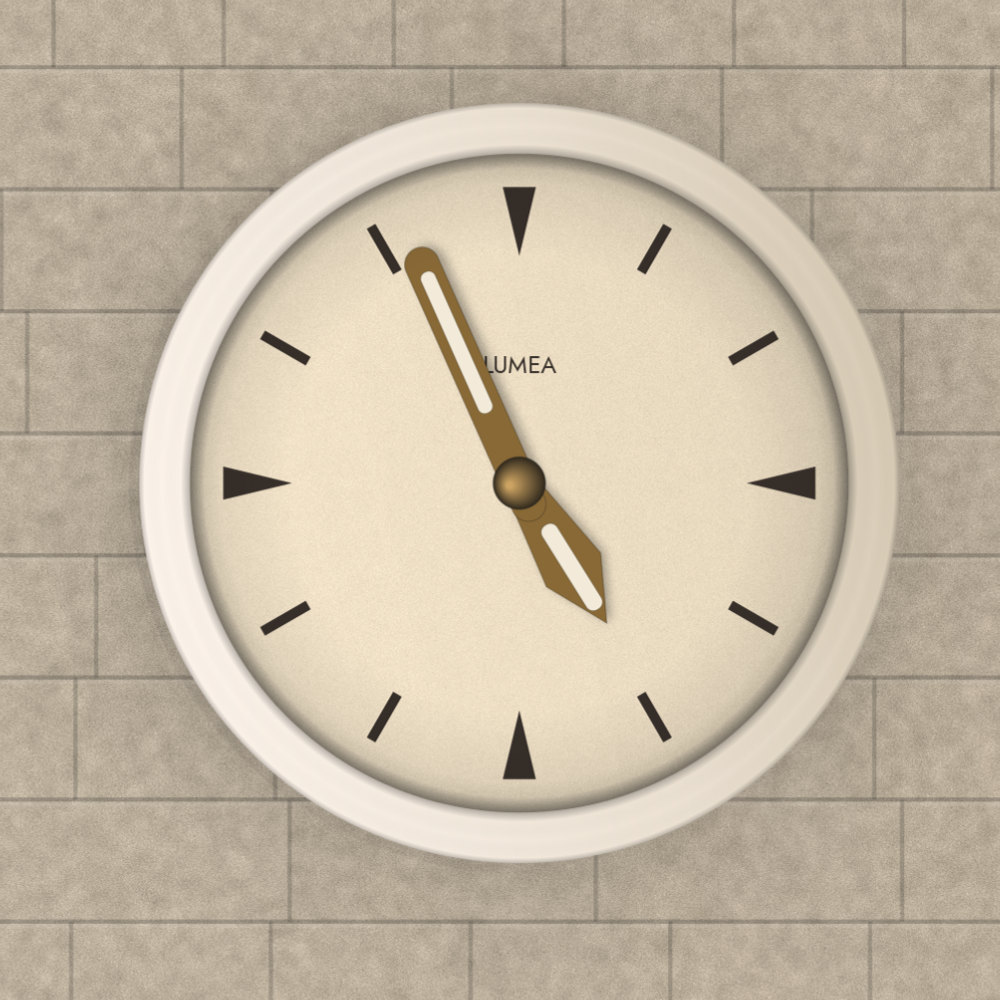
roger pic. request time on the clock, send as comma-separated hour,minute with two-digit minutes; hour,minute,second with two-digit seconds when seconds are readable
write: 4,56
